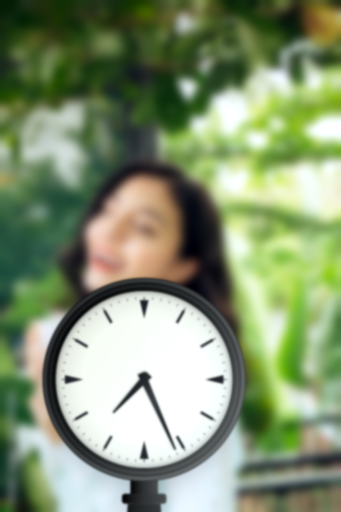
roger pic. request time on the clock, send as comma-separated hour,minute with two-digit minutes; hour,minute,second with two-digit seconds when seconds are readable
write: 7,26
